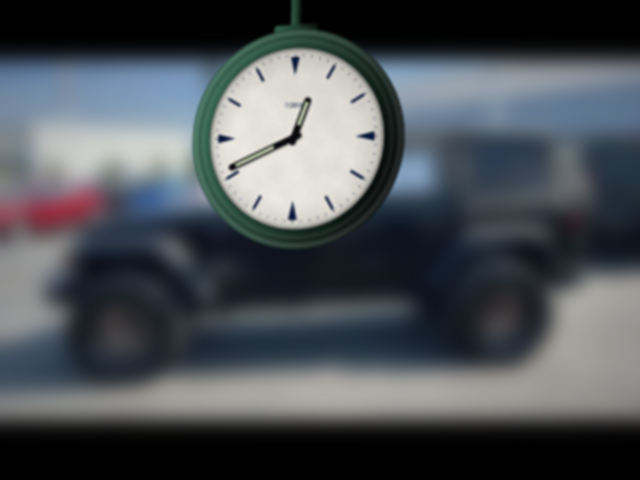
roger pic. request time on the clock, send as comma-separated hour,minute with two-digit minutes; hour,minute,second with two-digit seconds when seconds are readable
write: 12,41
